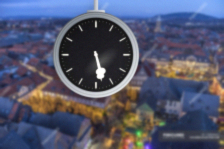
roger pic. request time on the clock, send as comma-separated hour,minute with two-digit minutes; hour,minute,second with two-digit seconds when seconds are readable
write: 5,28
